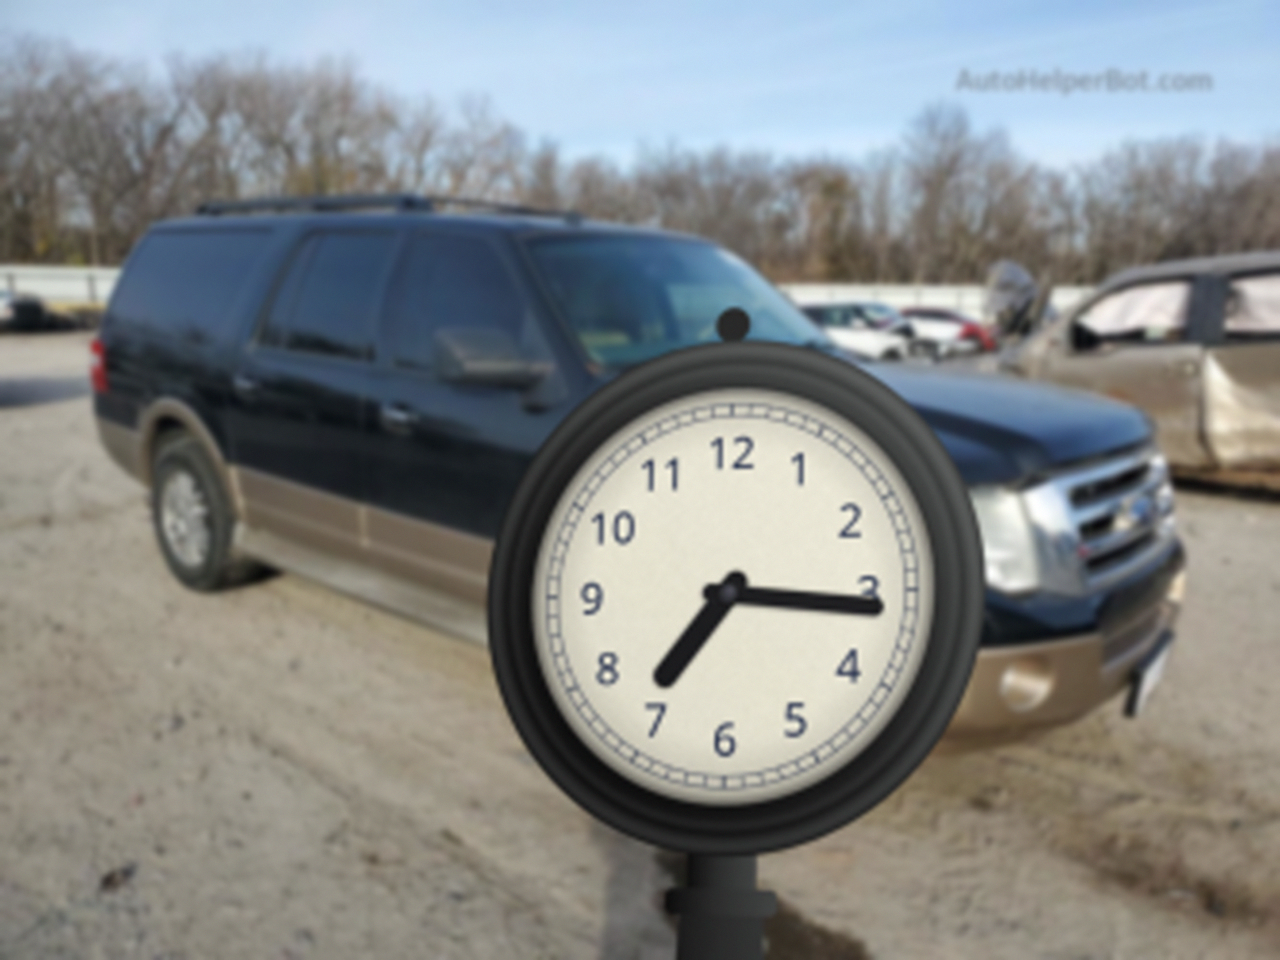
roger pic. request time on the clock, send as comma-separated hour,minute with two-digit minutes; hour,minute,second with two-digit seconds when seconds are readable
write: 7,16
